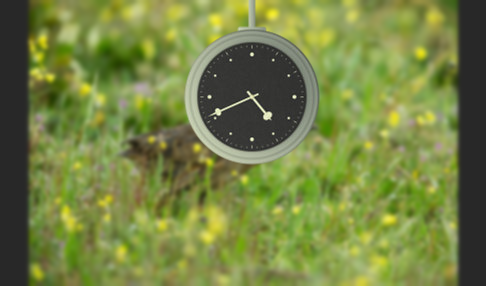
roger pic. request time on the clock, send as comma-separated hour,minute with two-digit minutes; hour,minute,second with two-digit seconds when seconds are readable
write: 4,41
